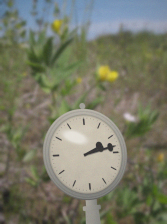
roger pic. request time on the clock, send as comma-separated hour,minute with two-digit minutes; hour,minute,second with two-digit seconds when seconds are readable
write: 2,13
